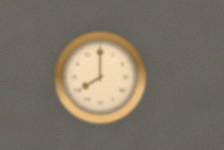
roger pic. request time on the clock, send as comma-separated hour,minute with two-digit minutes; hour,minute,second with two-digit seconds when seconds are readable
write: 8,00
